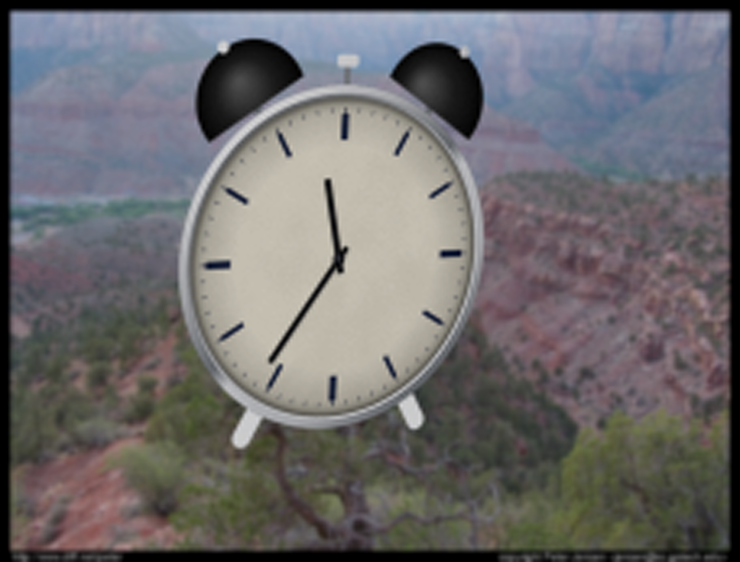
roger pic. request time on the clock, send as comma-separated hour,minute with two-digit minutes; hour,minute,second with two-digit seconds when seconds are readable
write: 11,36
